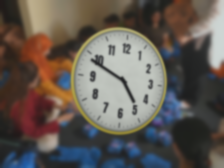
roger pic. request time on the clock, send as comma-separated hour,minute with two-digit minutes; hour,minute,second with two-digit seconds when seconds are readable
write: 4,49
